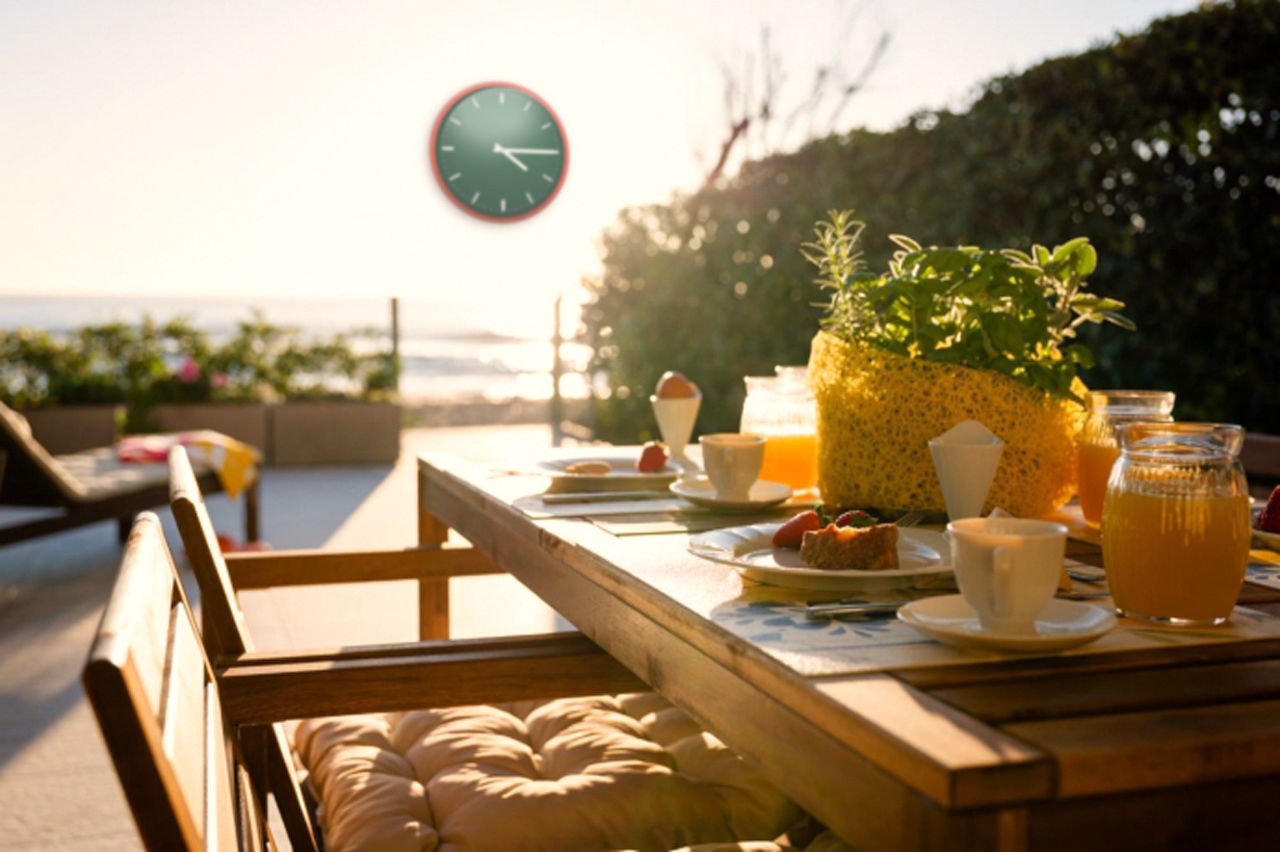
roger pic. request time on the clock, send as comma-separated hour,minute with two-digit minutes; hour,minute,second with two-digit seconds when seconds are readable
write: 4,15
